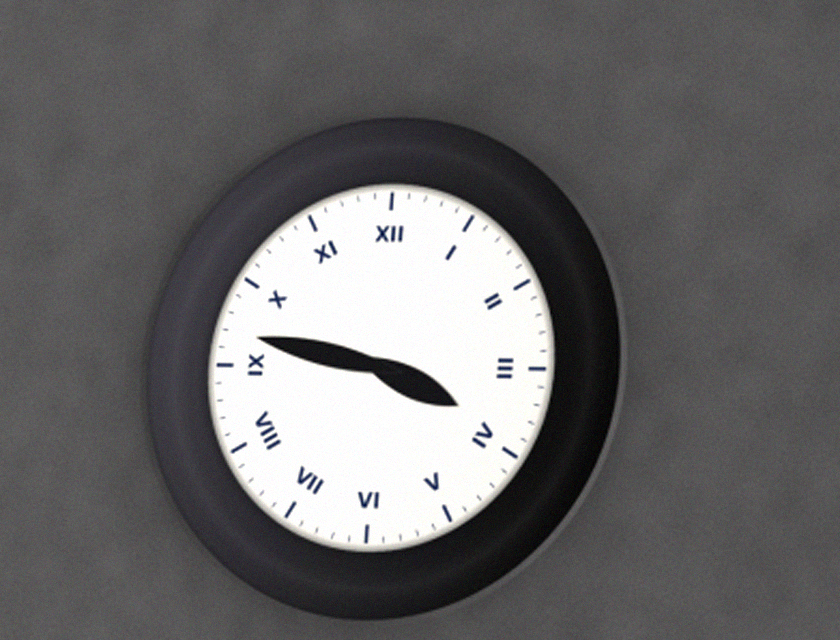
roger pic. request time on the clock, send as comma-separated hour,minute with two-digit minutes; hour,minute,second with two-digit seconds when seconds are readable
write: 3,47
